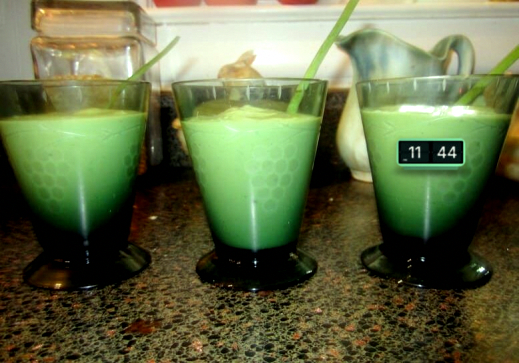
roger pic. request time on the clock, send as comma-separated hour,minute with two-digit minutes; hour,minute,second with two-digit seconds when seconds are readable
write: 11,44
